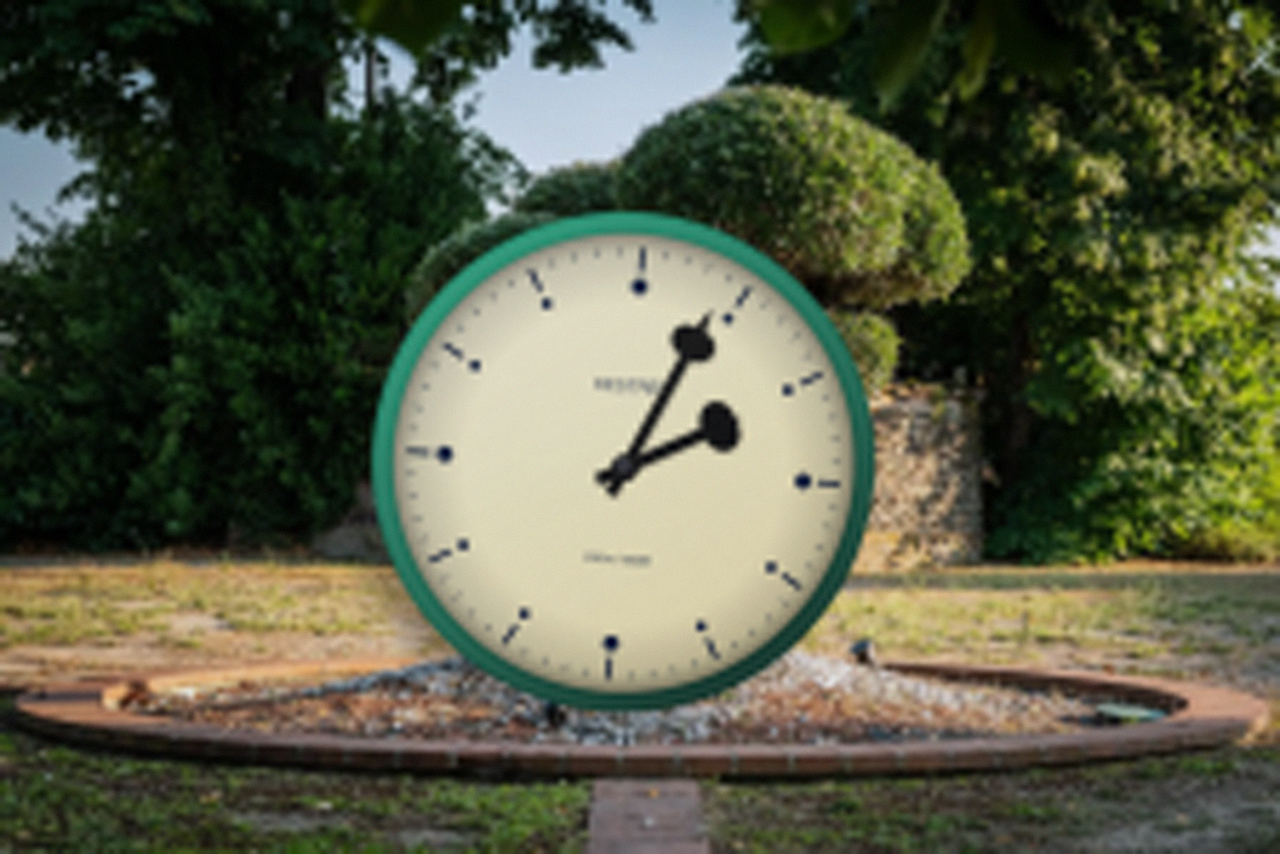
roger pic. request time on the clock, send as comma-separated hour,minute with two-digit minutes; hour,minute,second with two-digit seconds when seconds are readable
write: 2,04
